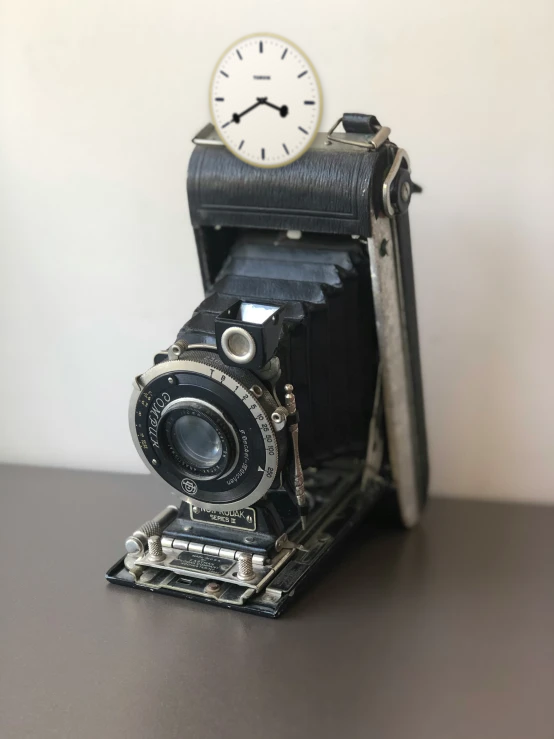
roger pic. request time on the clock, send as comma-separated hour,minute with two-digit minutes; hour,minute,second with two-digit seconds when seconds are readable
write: 3,40
